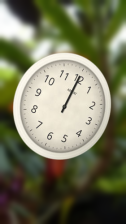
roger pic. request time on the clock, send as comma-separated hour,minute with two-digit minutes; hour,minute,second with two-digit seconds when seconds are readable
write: 12,00
